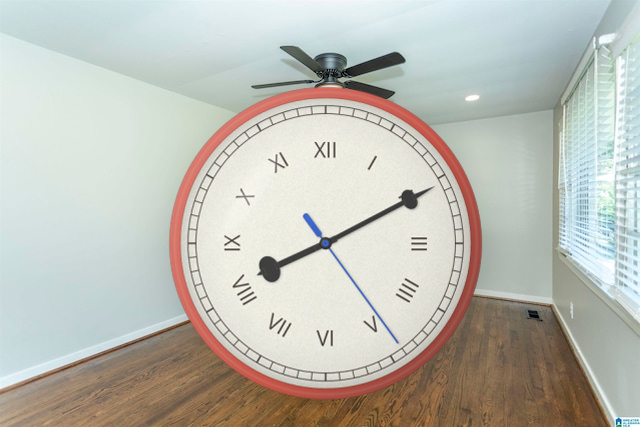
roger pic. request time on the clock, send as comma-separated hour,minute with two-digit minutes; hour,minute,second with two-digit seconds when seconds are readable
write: 8,10,24
